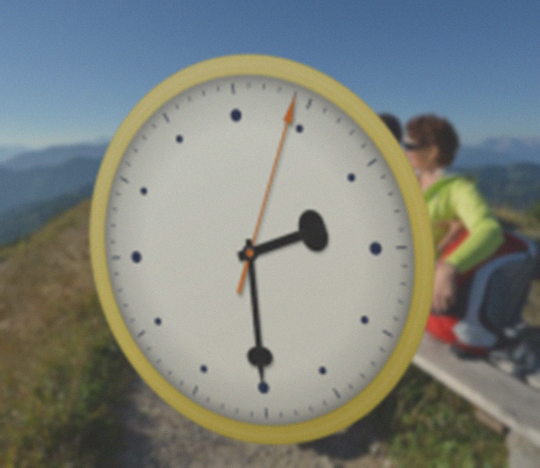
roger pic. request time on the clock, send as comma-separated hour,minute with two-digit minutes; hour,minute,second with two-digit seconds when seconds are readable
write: 2,30,04
